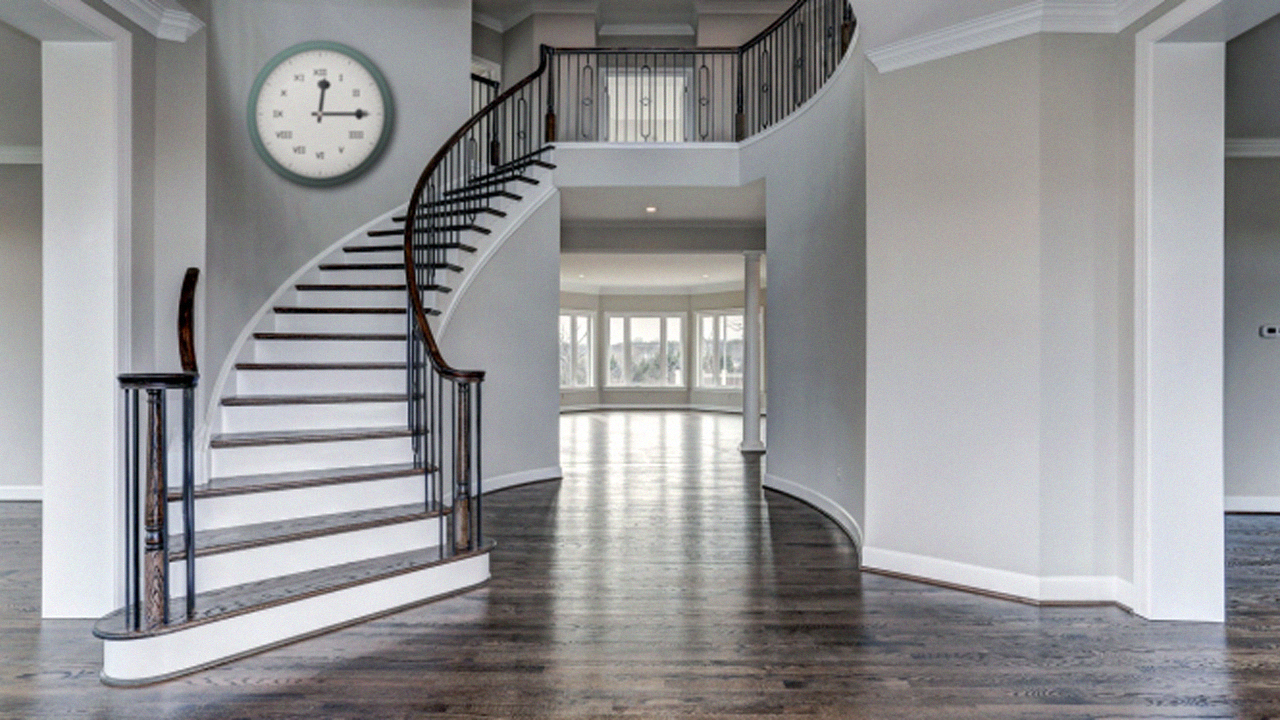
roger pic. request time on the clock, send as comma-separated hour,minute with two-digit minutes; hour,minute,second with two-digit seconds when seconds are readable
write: 12,15
